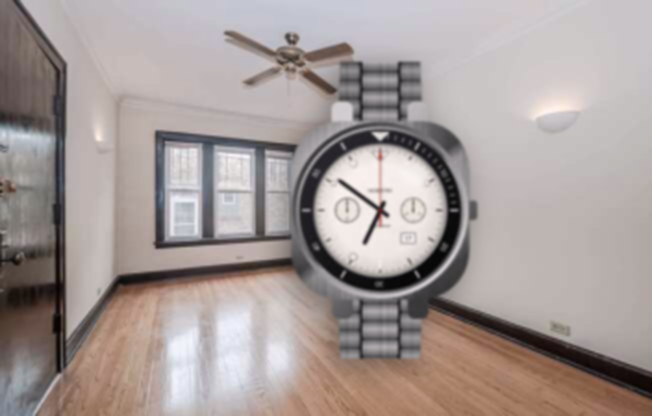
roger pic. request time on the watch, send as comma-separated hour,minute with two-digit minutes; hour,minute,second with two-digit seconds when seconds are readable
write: 6,51
